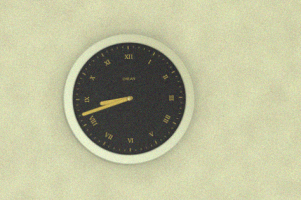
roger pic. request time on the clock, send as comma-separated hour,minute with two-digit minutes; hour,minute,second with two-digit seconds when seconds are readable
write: 8,42
